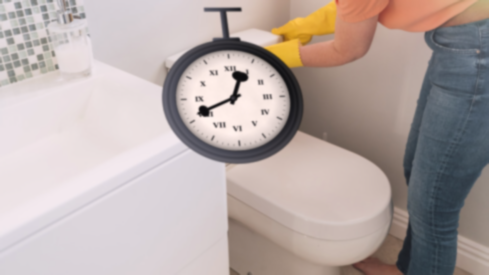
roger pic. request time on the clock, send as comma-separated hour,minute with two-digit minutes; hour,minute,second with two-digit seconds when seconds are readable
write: 12,41
